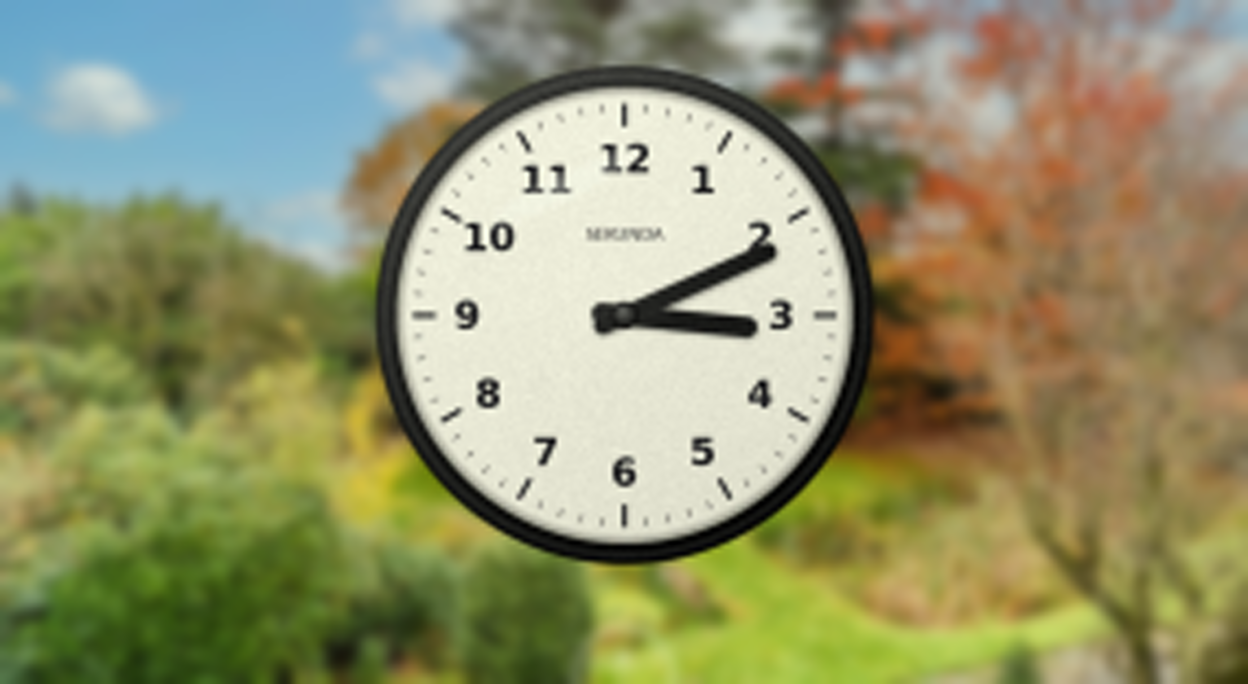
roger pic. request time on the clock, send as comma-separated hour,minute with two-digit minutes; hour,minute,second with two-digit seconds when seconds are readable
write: 3,11
